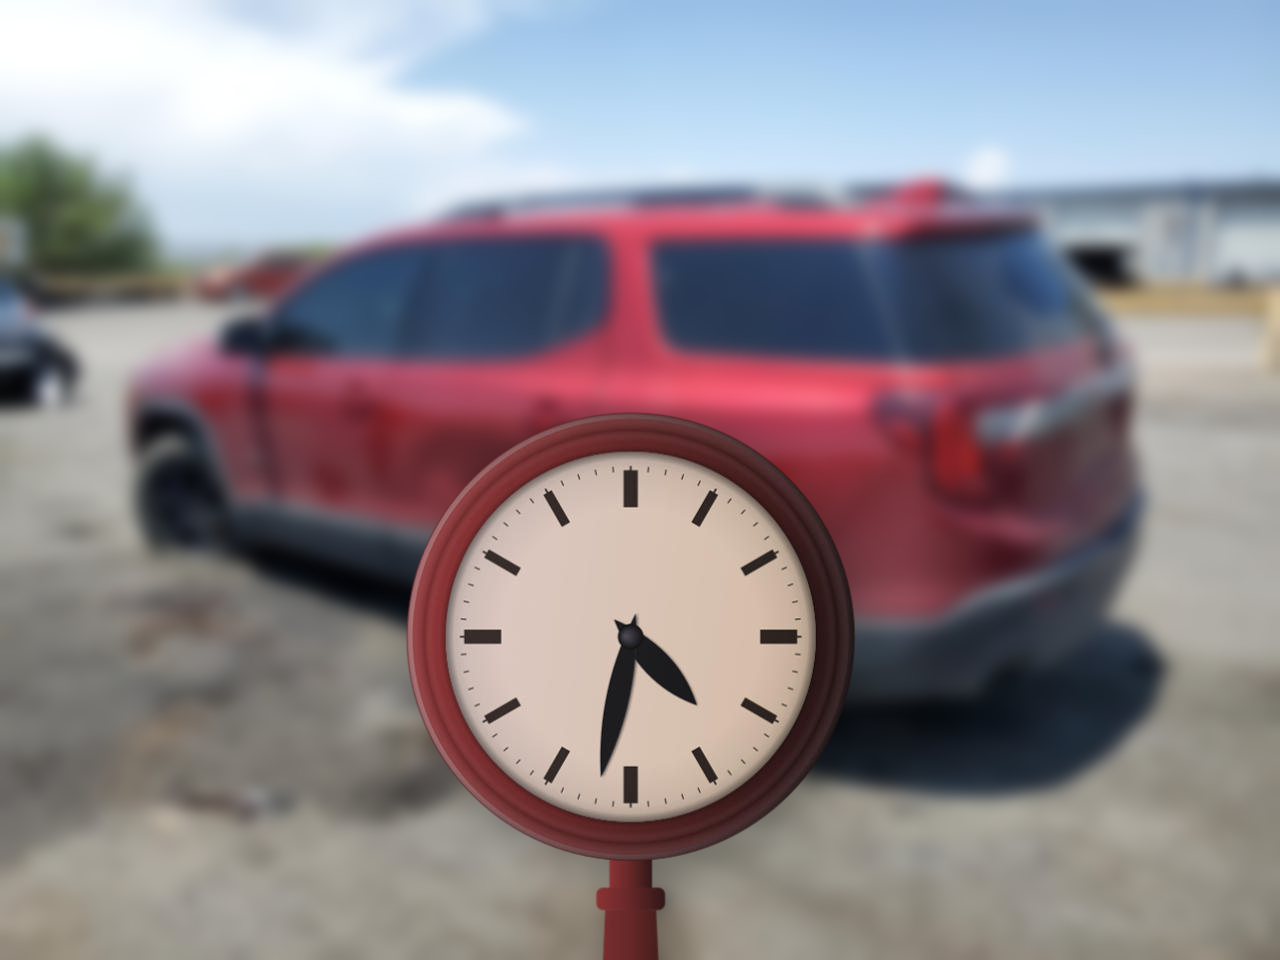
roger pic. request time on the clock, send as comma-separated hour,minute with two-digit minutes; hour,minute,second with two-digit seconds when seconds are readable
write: 4,32
